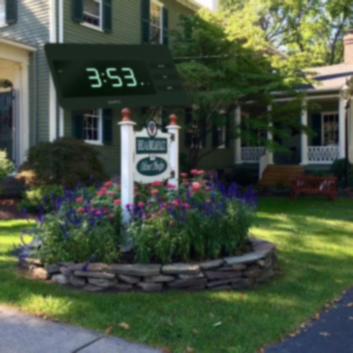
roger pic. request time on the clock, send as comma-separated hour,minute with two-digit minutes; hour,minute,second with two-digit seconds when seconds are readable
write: 3,53
